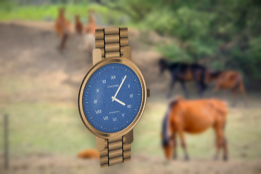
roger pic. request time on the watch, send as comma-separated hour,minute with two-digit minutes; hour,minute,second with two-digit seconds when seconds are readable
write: 4,06
